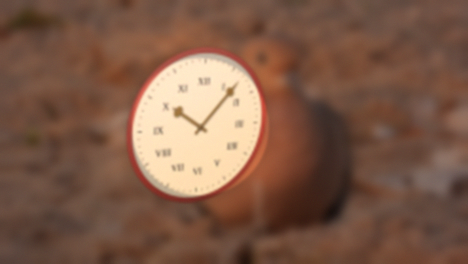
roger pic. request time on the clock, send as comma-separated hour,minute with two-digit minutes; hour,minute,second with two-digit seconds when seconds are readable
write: 10,07
